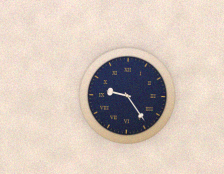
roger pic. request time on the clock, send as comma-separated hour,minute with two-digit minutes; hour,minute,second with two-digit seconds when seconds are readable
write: 9,24
